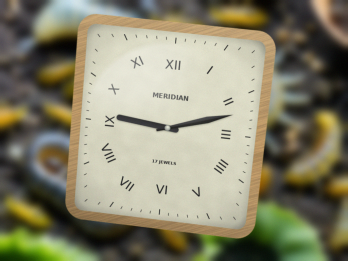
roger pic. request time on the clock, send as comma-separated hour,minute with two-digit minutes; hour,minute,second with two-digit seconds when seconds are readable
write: 9,12
